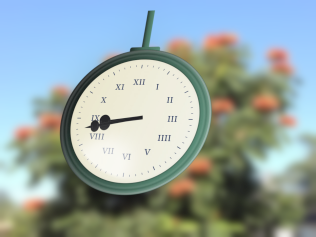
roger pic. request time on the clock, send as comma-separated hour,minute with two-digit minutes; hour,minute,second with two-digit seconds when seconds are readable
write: 8,43
